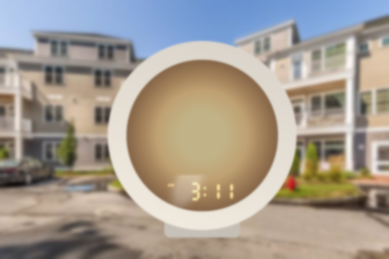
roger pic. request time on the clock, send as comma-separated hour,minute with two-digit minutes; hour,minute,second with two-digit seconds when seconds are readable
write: 3,11
